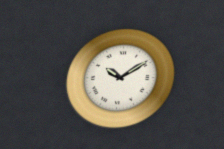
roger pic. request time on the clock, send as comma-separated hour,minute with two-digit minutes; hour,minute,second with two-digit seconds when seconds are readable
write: 10,09
